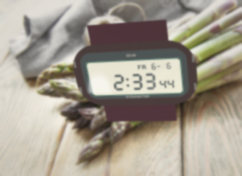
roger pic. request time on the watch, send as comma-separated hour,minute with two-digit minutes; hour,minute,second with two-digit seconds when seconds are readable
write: 2,33,44
